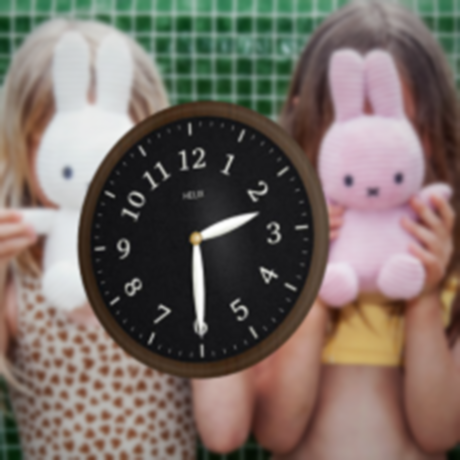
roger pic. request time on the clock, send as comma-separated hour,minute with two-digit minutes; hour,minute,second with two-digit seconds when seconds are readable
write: 2,30
